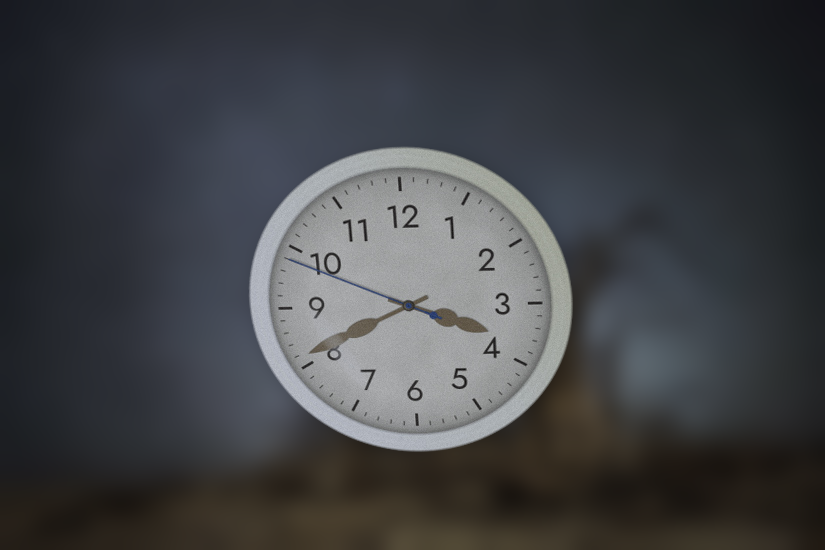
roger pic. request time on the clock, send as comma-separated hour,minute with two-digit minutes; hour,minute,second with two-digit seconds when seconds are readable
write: 3,40,49
